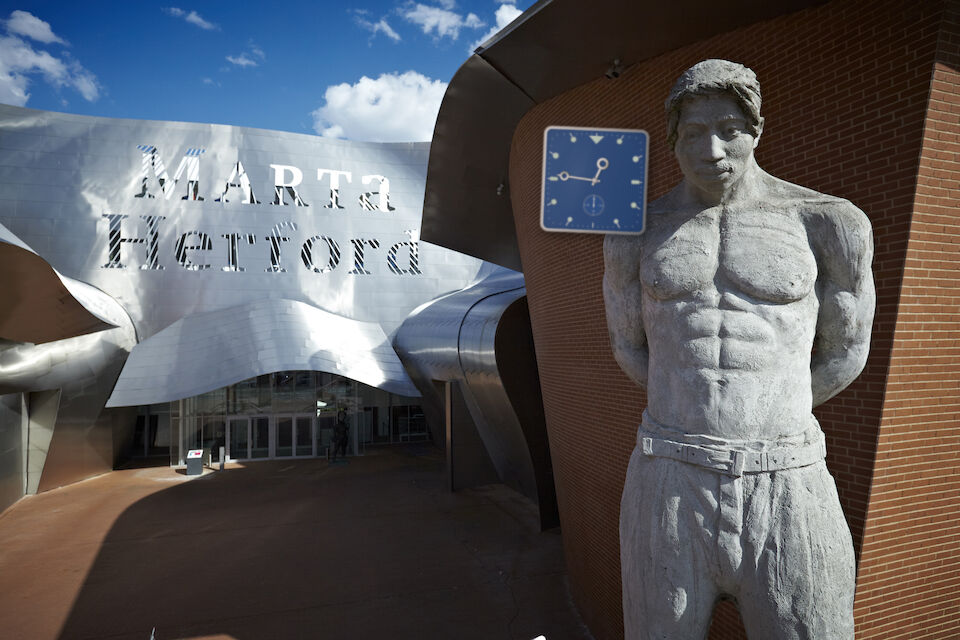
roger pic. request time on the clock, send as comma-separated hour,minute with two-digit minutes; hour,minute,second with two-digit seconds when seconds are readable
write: 12,46
